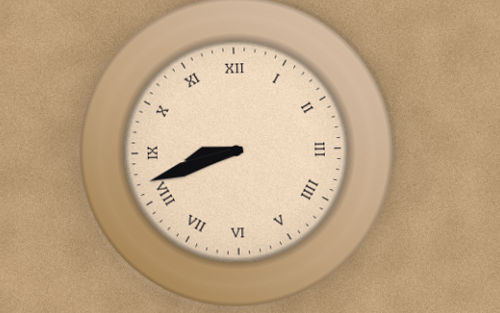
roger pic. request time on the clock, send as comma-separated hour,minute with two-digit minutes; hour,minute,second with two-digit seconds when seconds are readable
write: 8,42
